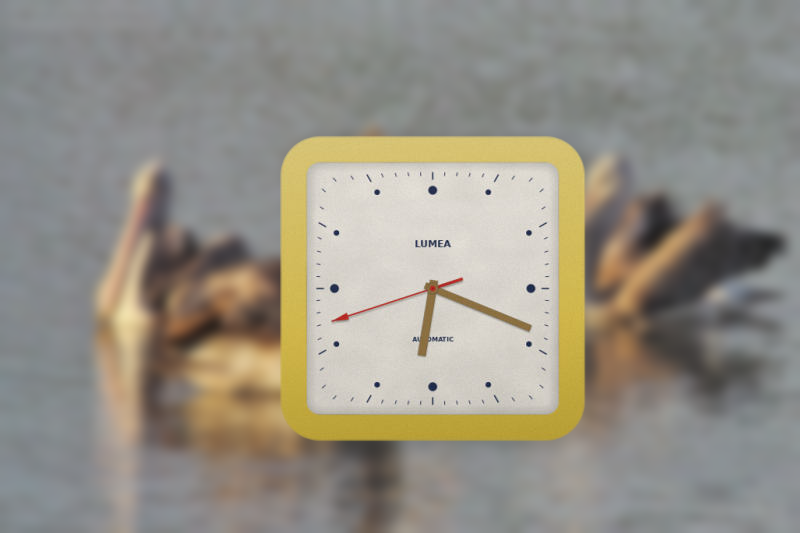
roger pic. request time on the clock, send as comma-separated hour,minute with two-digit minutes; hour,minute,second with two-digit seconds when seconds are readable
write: 6,18,42
